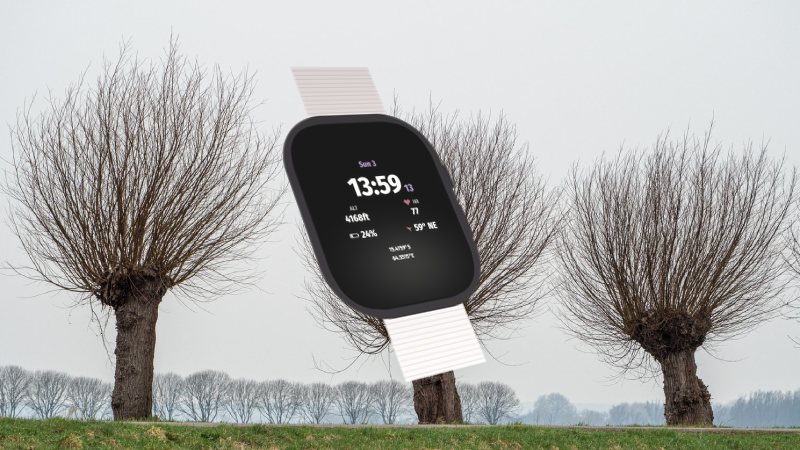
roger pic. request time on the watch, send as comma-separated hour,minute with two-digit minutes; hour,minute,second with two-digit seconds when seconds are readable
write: 13,59,13
